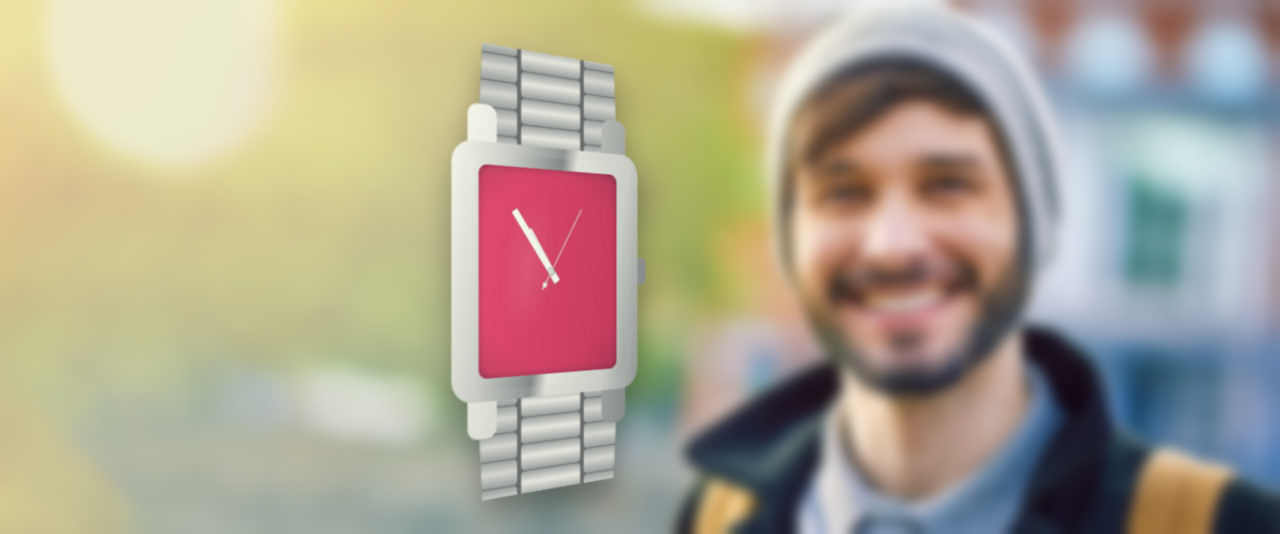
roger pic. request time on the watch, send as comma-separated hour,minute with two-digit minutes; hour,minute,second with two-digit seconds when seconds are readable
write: 10,54,05
